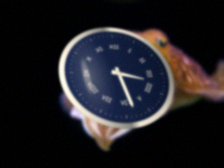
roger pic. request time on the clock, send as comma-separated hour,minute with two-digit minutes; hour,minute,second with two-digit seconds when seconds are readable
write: 3,28
